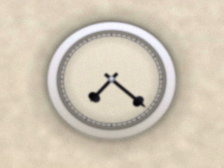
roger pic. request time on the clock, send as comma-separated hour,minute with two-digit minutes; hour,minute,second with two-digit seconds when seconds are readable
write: 7,22
